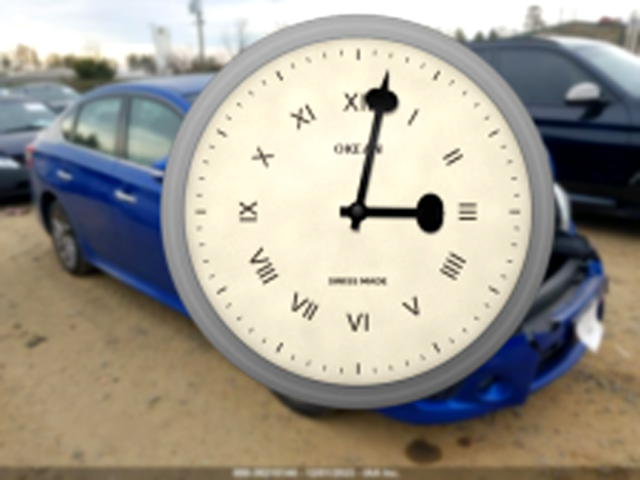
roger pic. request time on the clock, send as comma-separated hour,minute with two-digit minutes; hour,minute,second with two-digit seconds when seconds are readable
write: 3,02
